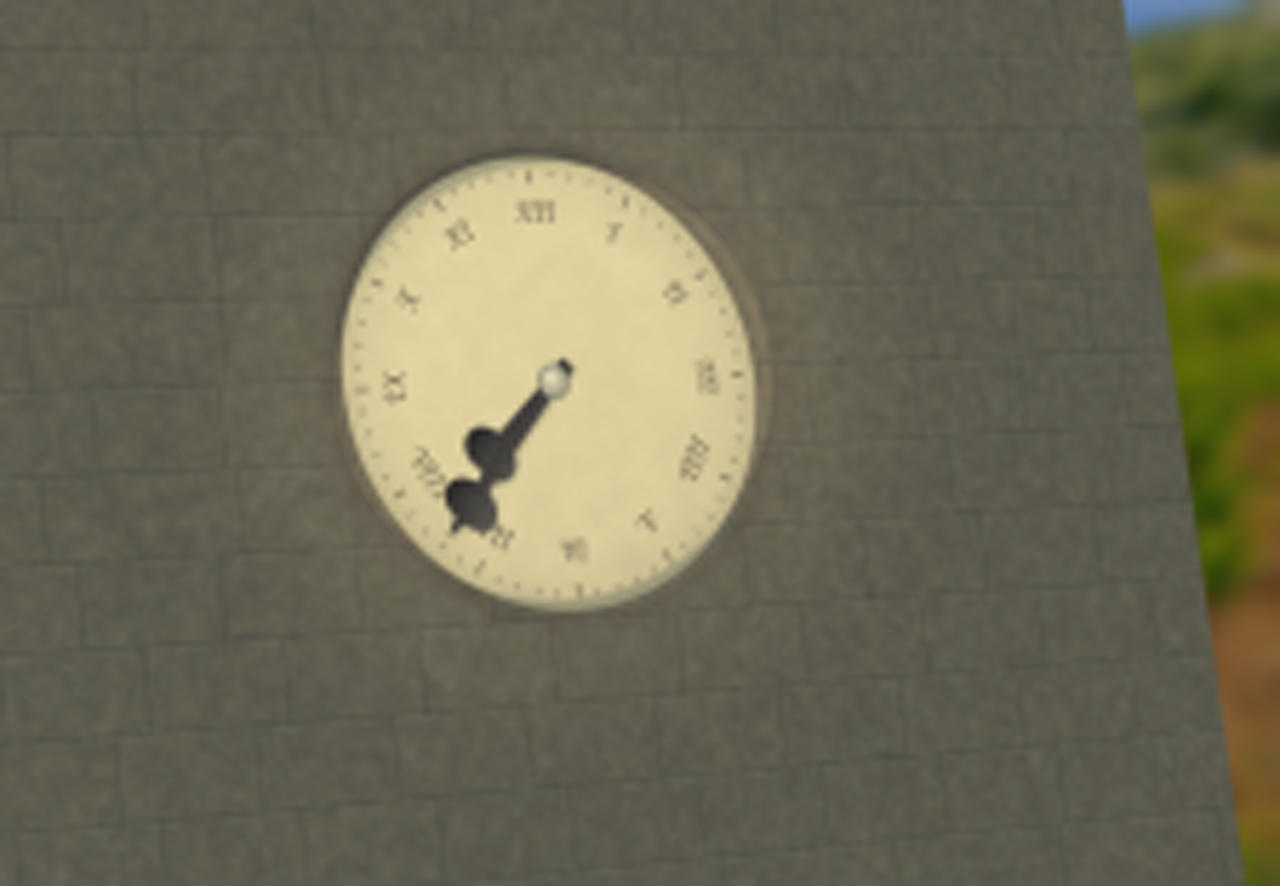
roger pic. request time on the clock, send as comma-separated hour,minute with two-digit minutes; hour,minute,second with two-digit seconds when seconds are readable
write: 7,37
